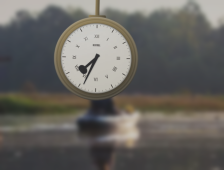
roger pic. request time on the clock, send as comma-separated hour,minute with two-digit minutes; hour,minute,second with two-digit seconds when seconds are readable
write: 7,34
